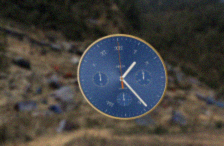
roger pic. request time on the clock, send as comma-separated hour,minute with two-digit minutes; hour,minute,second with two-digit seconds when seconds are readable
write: 1,24
